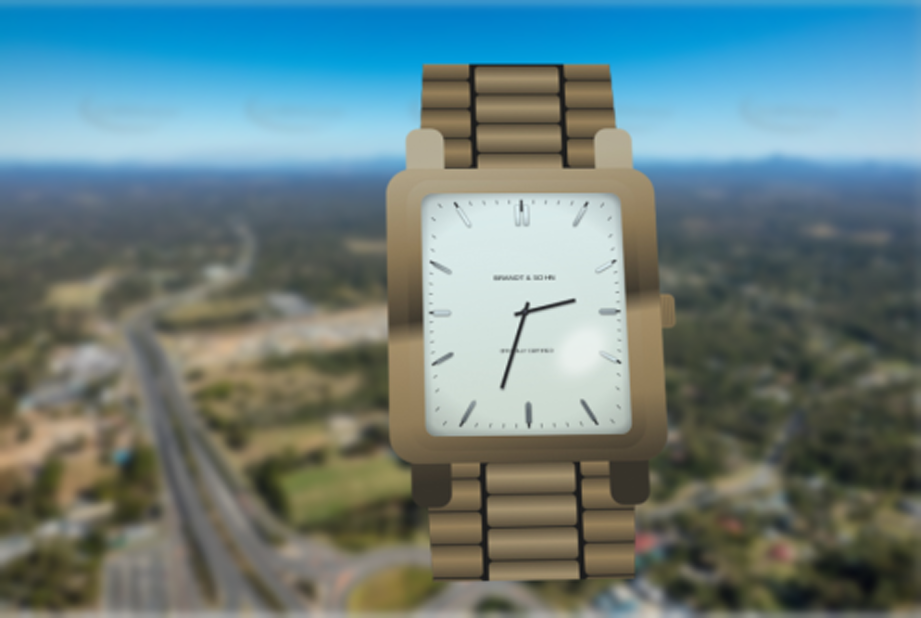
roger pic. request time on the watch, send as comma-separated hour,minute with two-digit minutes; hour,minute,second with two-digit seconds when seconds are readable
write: 2,33
